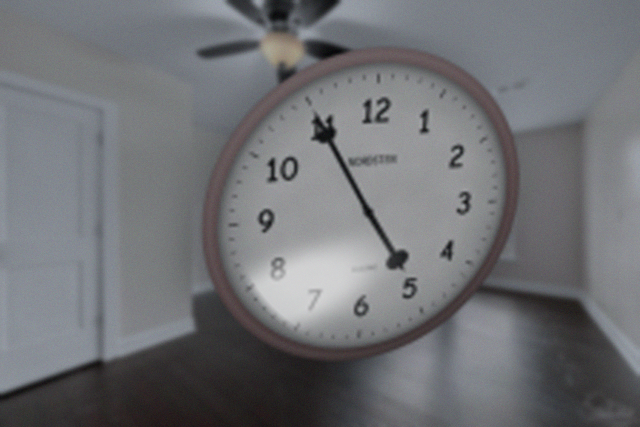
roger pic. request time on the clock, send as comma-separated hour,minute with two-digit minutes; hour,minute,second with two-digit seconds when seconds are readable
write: 4,55
